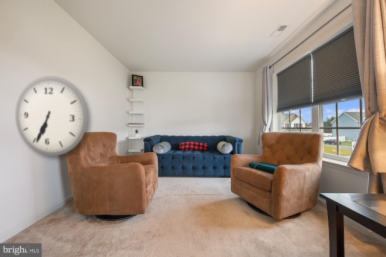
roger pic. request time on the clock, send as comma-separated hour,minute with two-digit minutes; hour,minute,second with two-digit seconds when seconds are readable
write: 6,34
